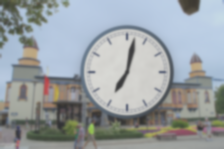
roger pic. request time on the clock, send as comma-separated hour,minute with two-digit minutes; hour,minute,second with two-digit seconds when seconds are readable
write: 7,02
